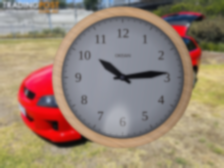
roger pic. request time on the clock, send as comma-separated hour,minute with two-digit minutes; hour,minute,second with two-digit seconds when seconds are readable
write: 10,14
